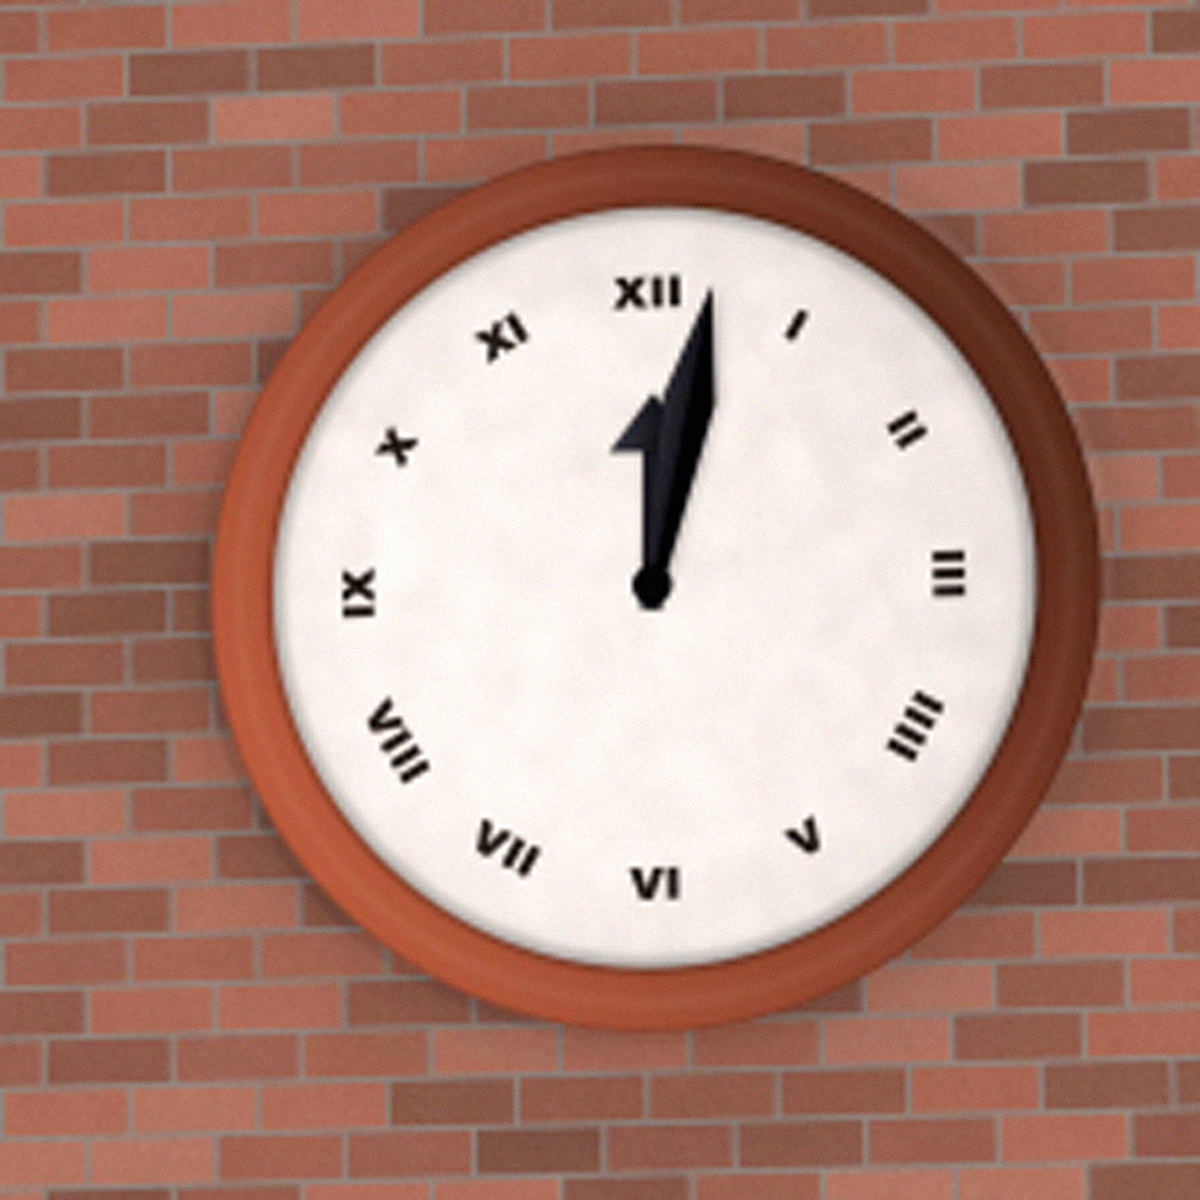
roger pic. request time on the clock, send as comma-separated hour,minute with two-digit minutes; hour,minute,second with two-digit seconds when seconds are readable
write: 12,02
